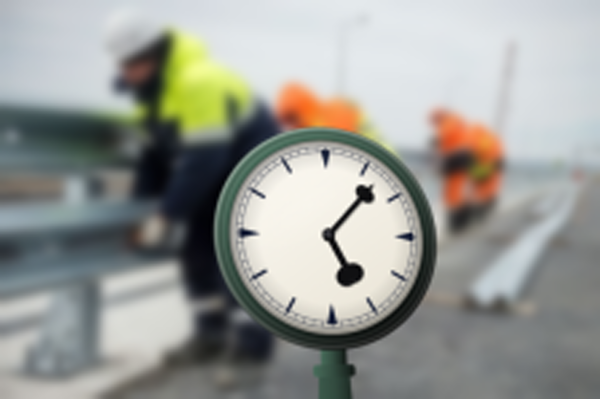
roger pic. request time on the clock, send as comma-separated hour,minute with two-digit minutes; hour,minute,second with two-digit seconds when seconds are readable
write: 5,07
